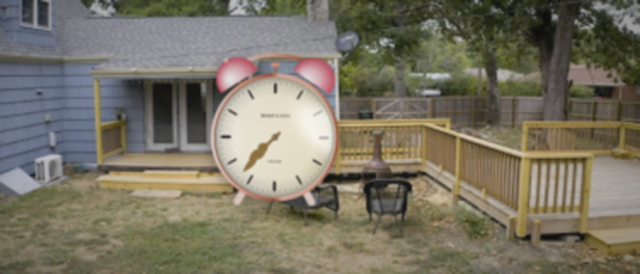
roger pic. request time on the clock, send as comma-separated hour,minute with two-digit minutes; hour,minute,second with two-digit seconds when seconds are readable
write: 7,37
